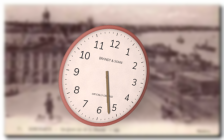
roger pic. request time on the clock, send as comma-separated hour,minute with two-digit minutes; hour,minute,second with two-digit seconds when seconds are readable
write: 5,27
